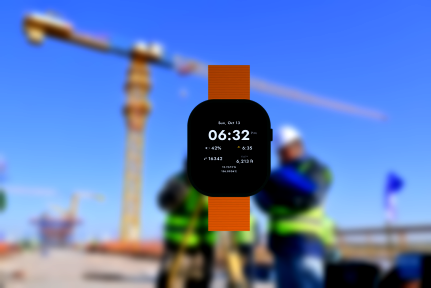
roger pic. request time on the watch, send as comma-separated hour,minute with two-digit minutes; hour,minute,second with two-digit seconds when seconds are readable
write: 6,32
